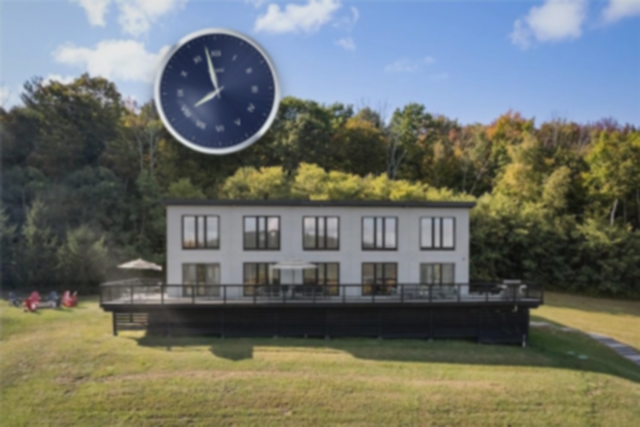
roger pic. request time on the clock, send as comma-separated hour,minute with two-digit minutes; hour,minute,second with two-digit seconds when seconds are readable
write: 7,58
